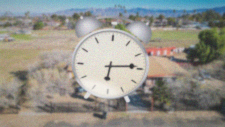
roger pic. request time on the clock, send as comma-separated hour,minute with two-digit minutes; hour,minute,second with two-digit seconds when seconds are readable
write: 6,14
